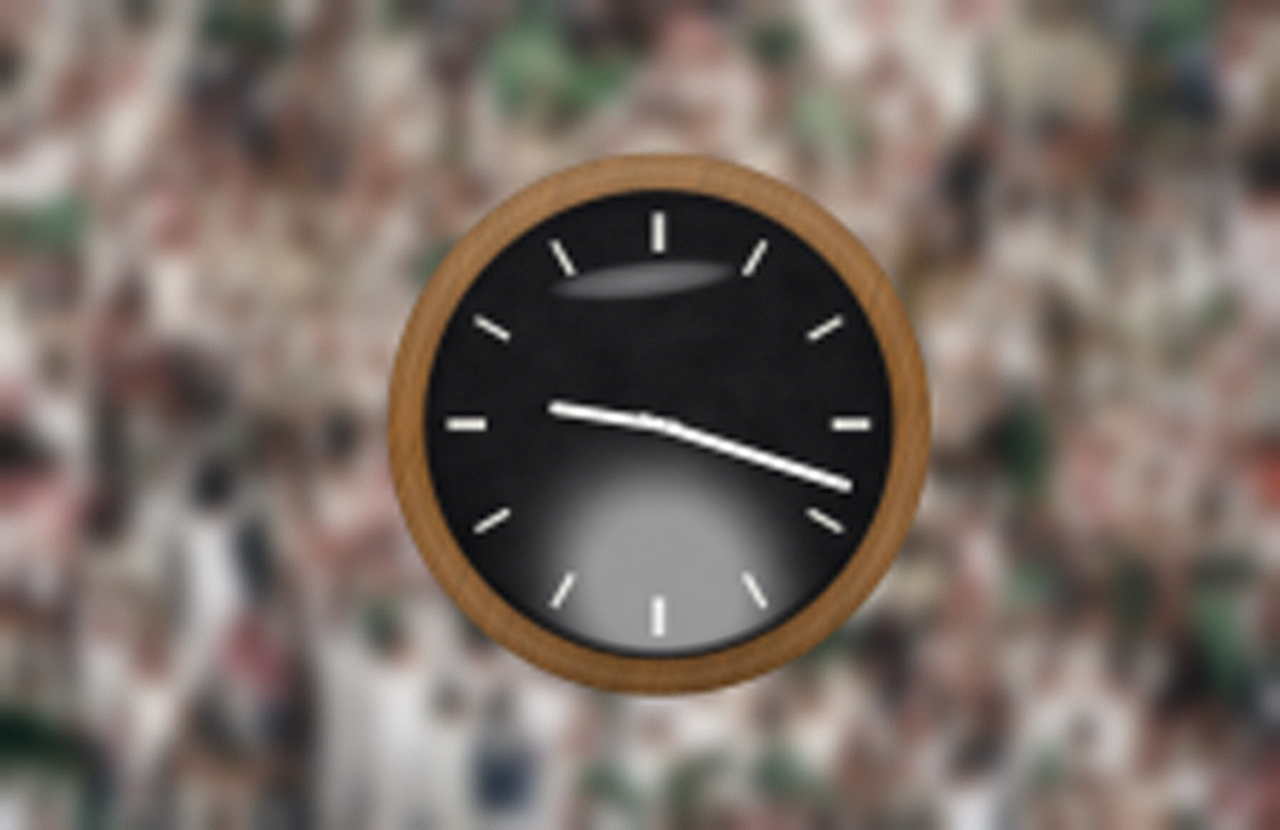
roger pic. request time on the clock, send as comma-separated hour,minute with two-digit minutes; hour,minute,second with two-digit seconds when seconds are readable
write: 9,18
